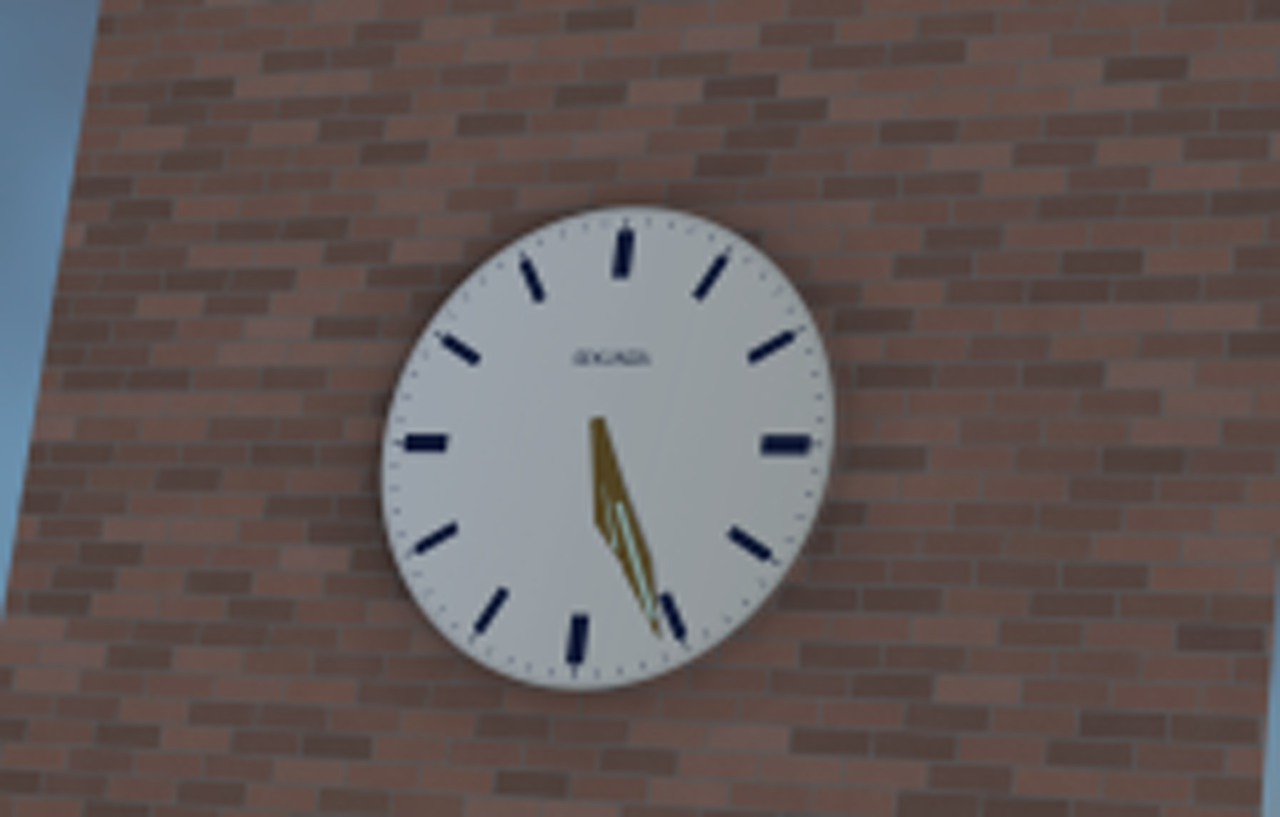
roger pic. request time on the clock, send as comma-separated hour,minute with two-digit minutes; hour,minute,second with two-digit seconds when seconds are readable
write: 5,26
